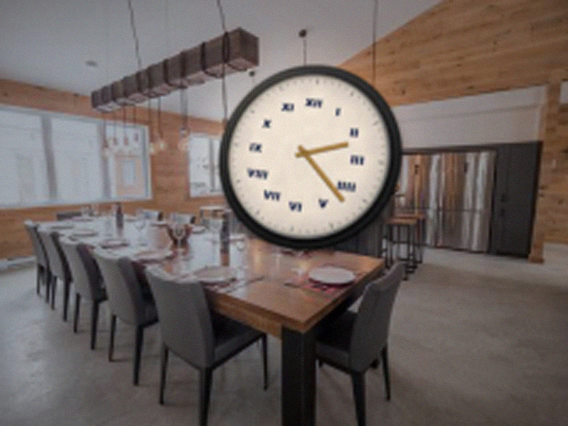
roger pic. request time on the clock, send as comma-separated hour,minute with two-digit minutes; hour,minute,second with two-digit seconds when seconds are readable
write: 2,22
